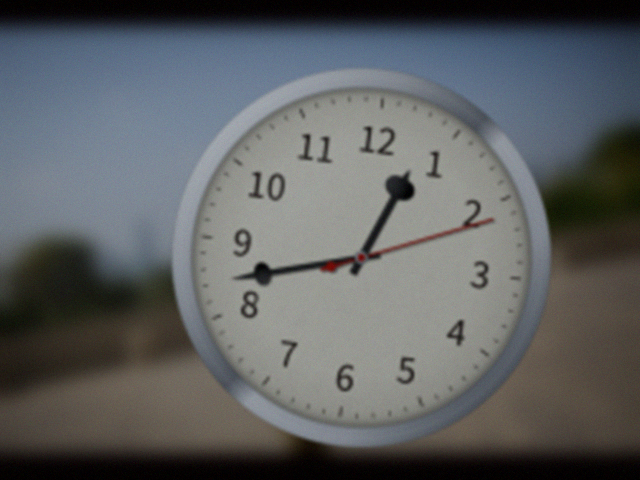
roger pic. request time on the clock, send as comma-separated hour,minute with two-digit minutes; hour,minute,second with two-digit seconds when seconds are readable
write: 12,42,11
